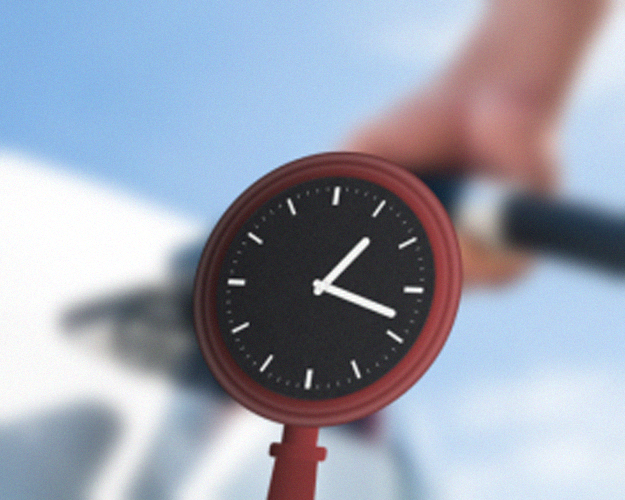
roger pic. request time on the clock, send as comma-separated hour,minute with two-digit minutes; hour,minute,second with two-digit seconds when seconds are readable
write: 1,18
